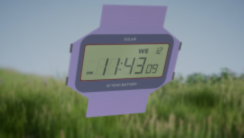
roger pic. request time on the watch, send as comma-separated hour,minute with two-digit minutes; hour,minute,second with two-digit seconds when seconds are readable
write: 11,43
